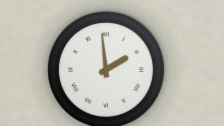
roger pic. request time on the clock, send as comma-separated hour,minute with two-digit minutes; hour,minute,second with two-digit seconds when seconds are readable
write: 1,59
